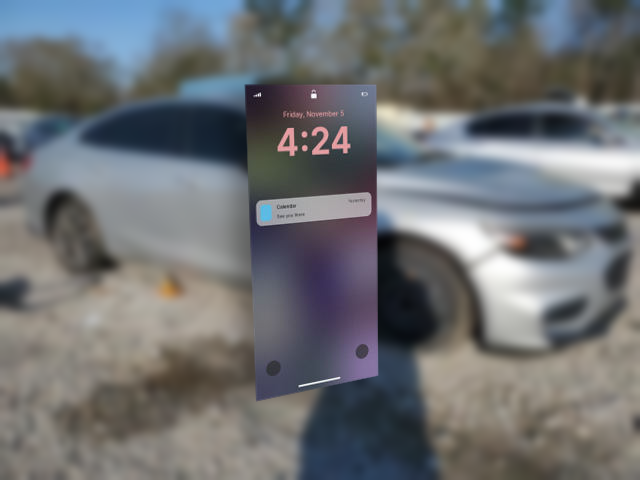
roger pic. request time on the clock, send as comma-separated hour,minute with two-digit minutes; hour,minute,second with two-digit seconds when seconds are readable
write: 4,24
